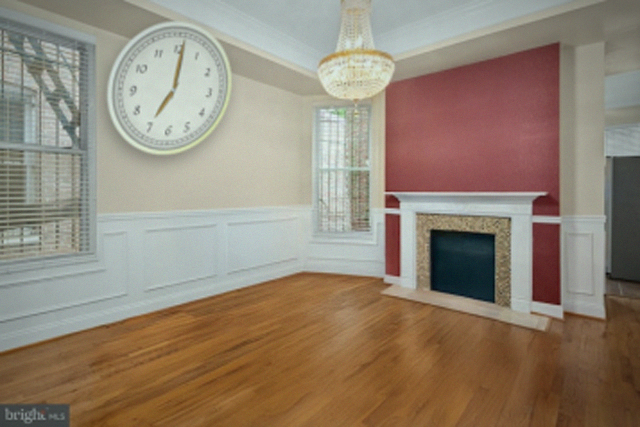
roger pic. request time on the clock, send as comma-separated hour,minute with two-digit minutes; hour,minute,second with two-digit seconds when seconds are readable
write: 7,01
